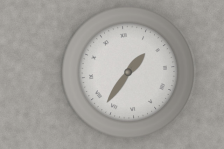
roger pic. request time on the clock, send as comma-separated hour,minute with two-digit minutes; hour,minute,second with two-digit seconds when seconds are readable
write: 1,37
